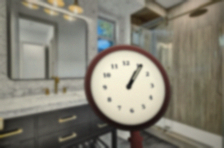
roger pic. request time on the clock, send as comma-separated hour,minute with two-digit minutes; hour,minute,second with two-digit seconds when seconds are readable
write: 1,06
